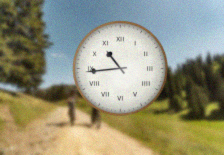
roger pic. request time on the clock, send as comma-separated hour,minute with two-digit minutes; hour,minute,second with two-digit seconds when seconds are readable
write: 10,44
